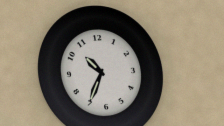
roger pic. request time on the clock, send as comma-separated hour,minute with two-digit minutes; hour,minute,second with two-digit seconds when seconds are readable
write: 10,35
